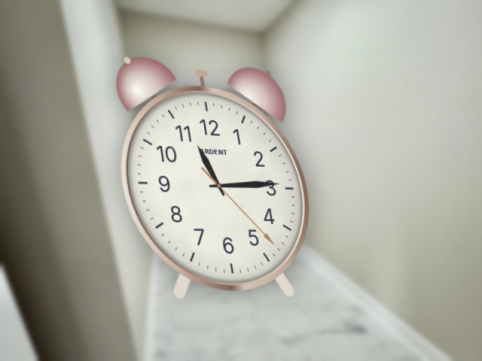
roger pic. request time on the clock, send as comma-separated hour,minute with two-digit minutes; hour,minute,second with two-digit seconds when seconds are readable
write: 11,14,23
